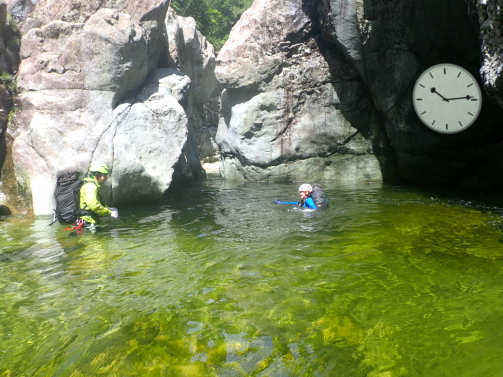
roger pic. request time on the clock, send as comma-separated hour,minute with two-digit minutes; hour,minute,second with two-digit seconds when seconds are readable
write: 10,14
